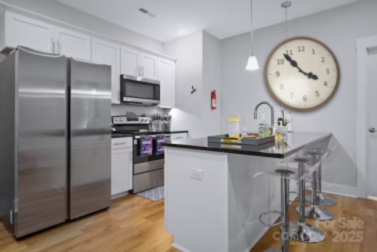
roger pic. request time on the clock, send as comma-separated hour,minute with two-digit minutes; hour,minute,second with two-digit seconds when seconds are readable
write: 3,53
